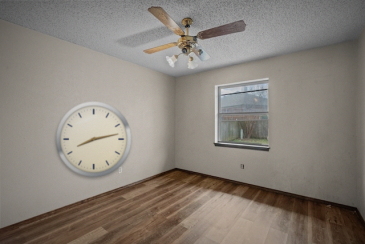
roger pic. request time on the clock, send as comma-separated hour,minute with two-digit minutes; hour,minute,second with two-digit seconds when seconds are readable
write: 8,13
